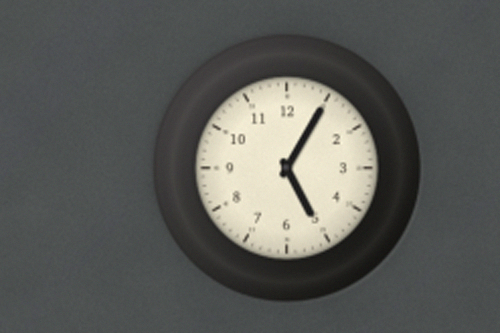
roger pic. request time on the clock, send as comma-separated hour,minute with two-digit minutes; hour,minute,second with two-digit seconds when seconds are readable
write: 5,05
